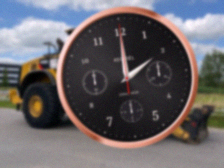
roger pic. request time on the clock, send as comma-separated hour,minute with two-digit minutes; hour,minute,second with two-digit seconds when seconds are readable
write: 2,00
